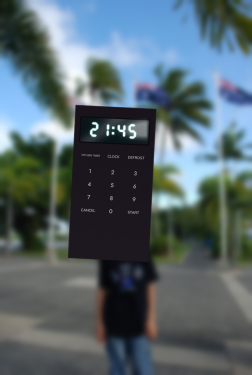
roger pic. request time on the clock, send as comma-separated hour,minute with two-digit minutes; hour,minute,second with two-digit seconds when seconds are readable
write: 21,45
